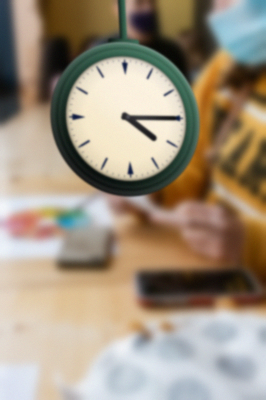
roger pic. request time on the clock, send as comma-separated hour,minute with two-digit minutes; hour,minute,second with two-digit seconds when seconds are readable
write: 4,15
